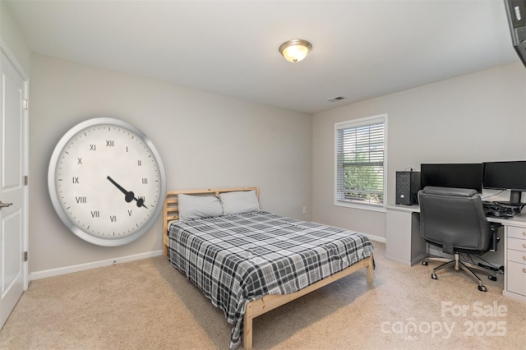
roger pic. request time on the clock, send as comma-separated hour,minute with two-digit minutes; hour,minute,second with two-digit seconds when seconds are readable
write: 4,21
